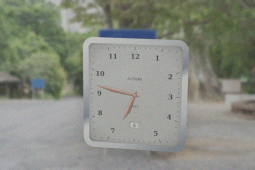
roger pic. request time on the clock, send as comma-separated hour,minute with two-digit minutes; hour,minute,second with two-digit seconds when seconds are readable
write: 6,47
